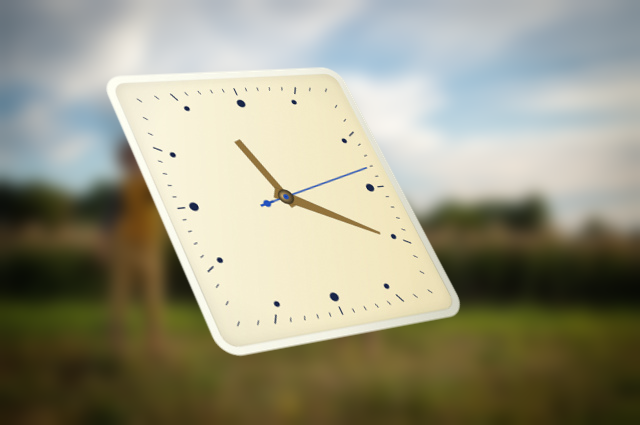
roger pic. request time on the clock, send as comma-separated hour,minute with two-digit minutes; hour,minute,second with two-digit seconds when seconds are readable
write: 11,20,13
